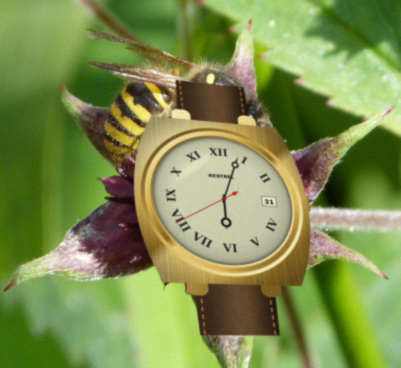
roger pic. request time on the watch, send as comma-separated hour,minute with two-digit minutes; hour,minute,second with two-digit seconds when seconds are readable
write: 6,03,40
